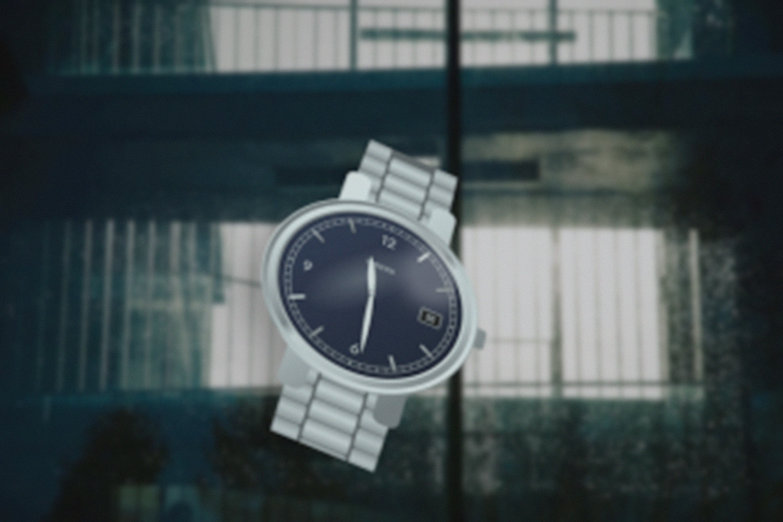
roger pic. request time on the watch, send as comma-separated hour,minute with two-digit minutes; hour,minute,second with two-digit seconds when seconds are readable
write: 11,29
